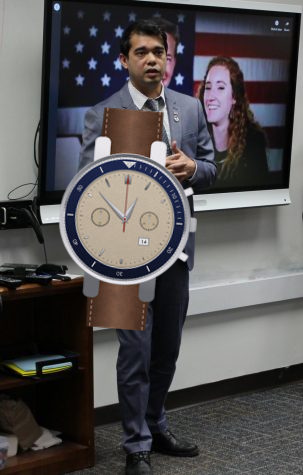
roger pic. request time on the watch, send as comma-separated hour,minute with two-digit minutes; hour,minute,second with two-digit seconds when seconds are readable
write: 12,52
